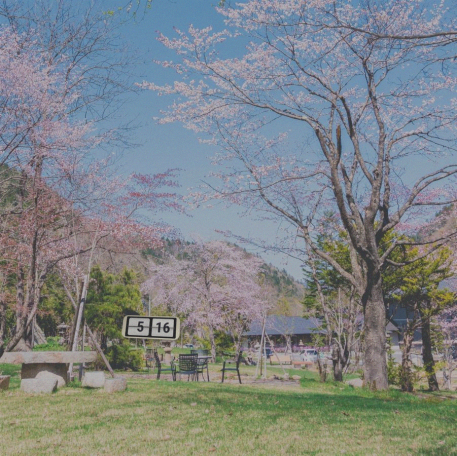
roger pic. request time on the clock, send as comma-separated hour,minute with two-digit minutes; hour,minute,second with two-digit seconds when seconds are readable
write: 5,16
